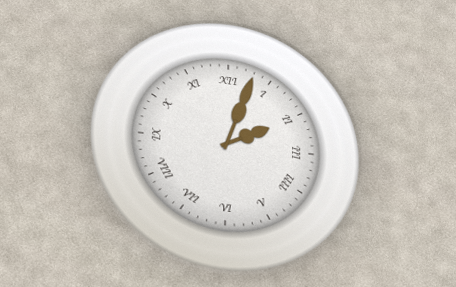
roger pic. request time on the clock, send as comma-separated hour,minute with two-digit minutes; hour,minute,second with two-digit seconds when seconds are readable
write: 2,03
